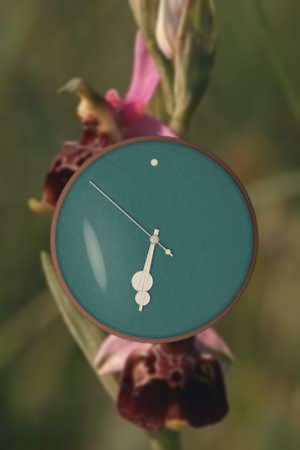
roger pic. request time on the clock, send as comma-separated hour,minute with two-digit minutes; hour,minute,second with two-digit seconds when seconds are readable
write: 6,31,52
